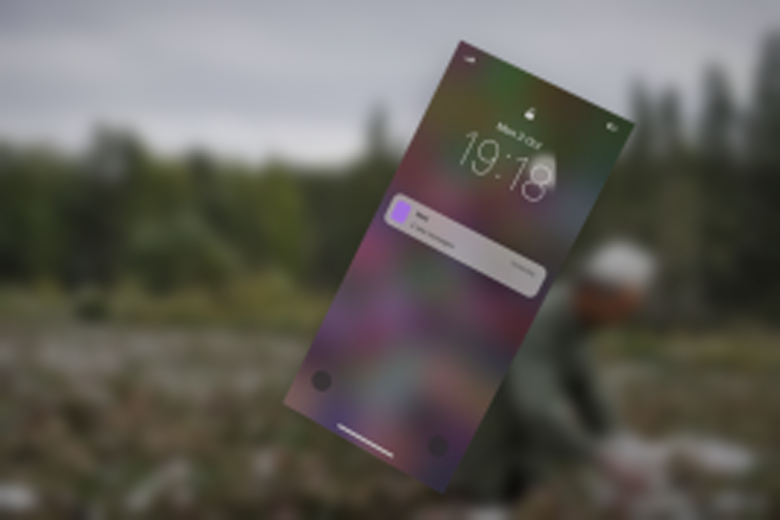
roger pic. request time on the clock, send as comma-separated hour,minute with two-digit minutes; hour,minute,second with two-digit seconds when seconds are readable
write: 19,18
